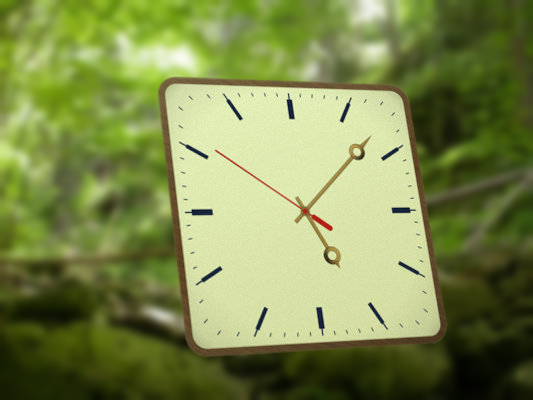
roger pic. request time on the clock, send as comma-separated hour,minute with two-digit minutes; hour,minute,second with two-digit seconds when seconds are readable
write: 5,07,51
